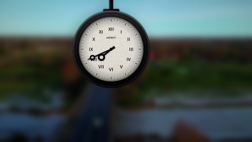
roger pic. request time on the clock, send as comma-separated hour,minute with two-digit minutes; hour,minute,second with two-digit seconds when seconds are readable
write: 7,41
